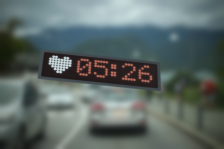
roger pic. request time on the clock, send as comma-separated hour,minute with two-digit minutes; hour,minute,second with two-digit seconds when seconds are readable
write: 5,26
